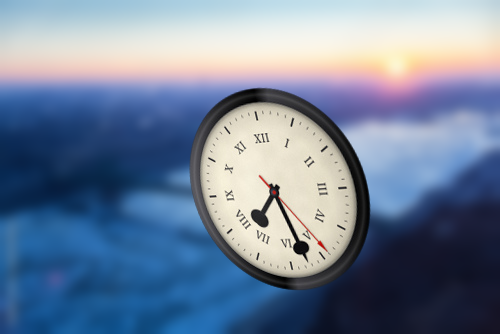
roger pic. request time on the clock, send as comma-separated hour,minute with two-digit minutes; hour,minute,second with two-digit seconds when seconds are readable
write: 7,27,24
